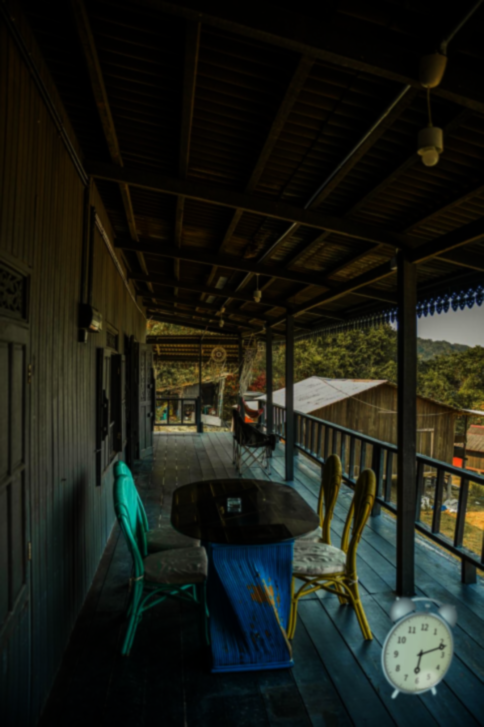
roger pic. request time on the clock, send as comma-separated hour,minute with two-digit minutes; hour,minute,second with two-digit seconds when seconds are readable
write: 6,12
